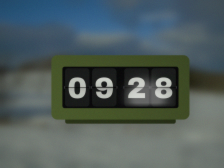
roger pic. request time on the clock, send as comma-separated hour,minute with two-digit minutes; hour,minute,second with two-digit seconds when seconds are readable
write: 9,28
